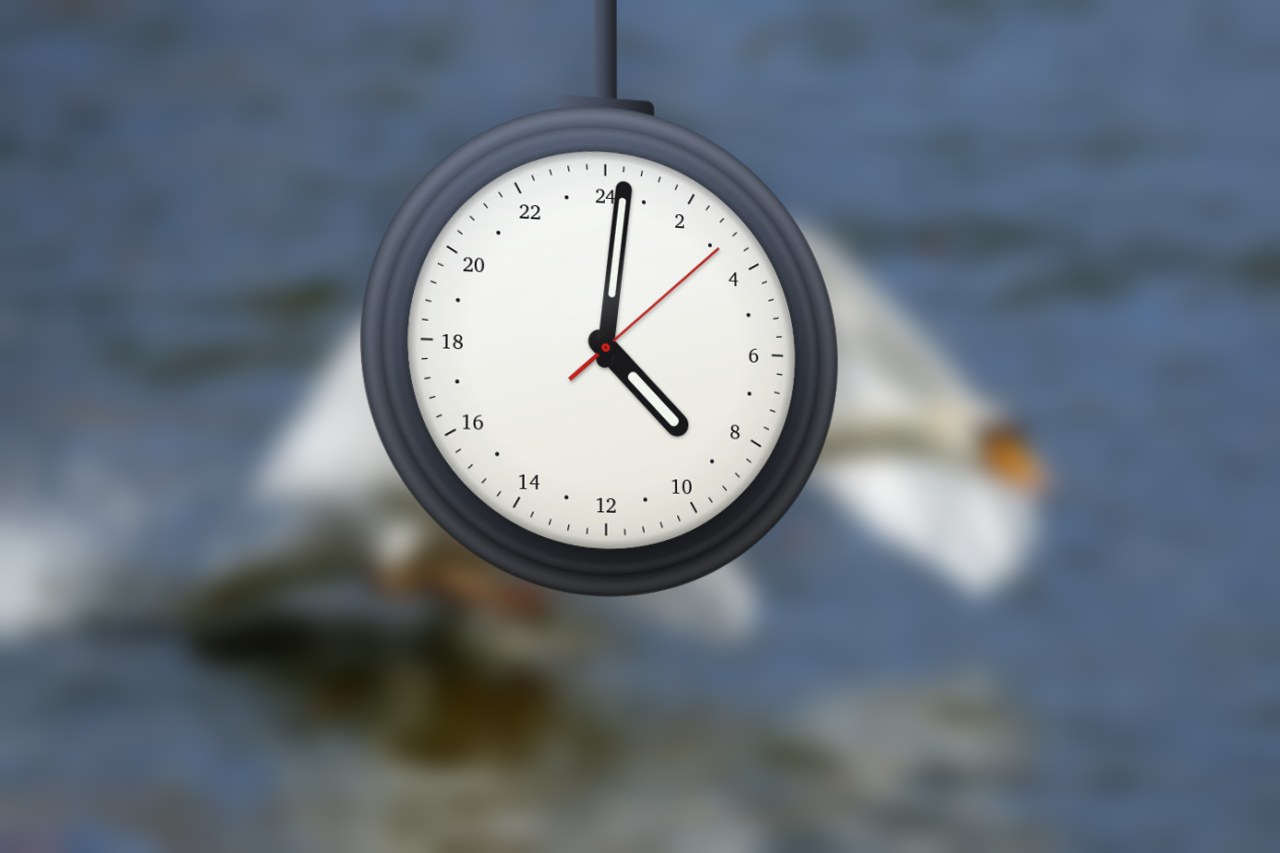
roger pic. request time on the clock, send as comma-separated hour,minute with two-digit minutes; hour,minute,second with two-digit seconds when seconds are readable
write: 9,01,08
